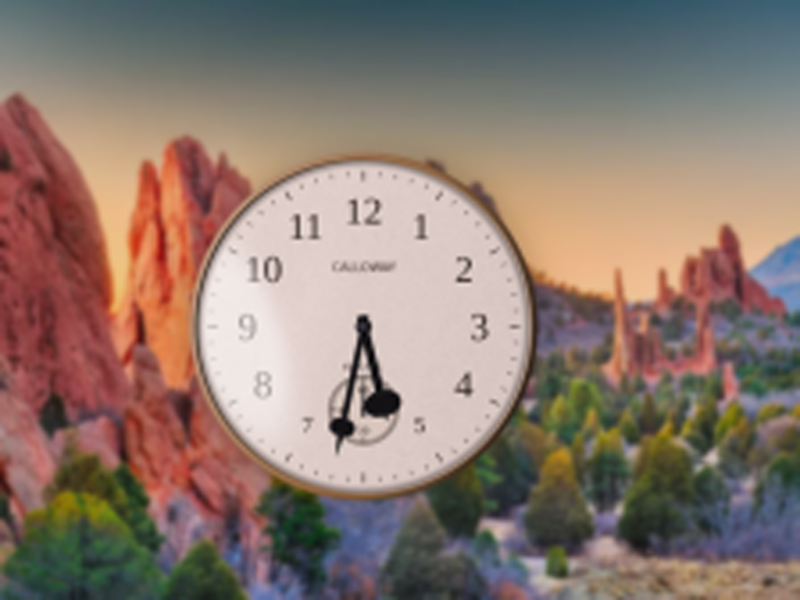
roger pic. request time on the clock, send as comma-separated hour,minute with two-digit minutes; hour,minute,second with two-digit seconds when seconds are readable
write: 5,32
